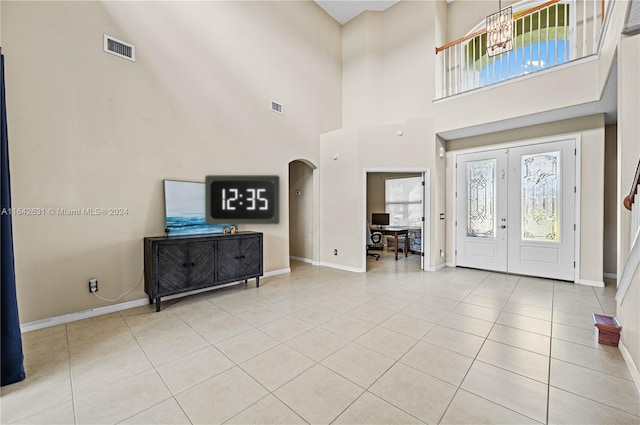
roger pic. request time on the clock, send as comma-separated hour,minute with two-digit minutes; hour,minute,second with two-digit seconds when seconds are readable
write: 12,35
